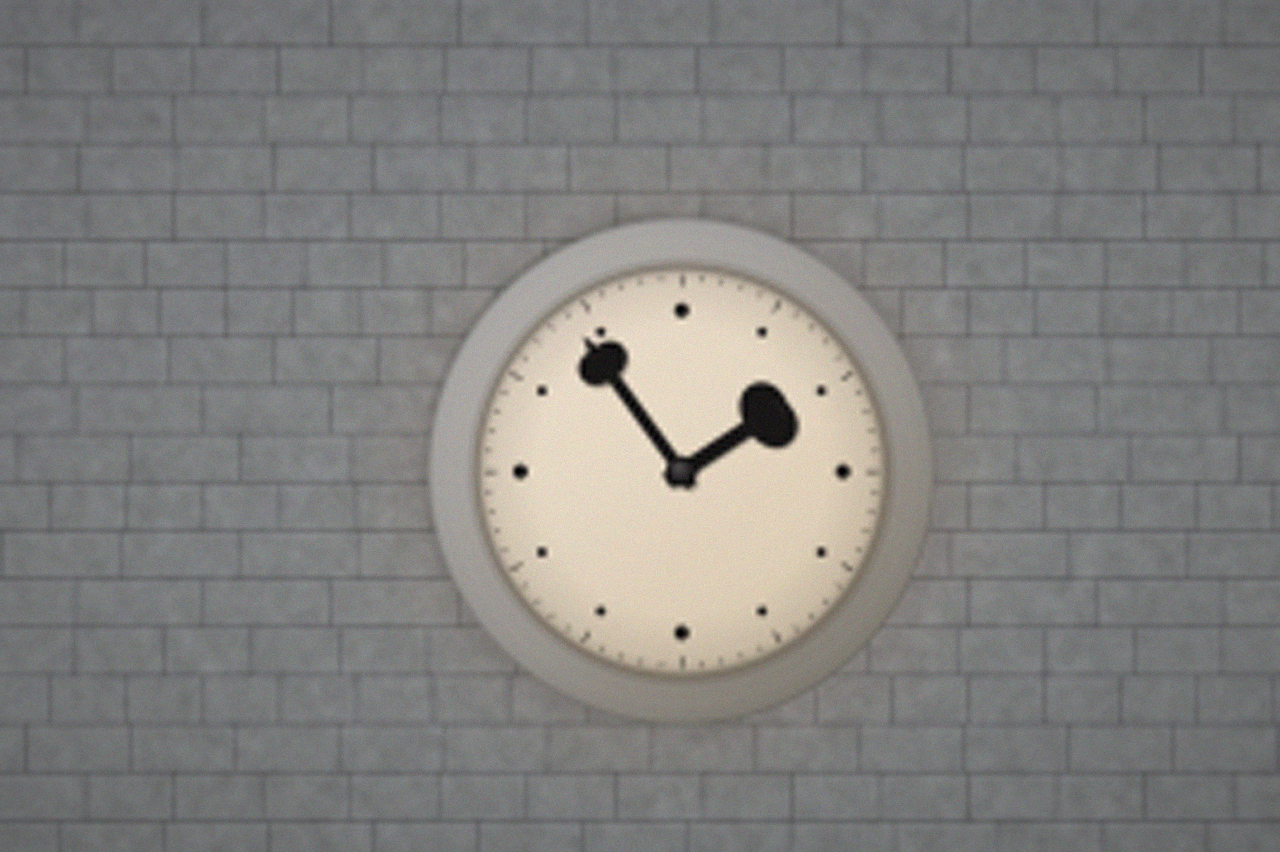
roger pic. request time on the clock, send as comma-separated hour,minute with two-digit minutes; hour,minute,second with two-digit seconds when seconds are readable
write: 1,54
